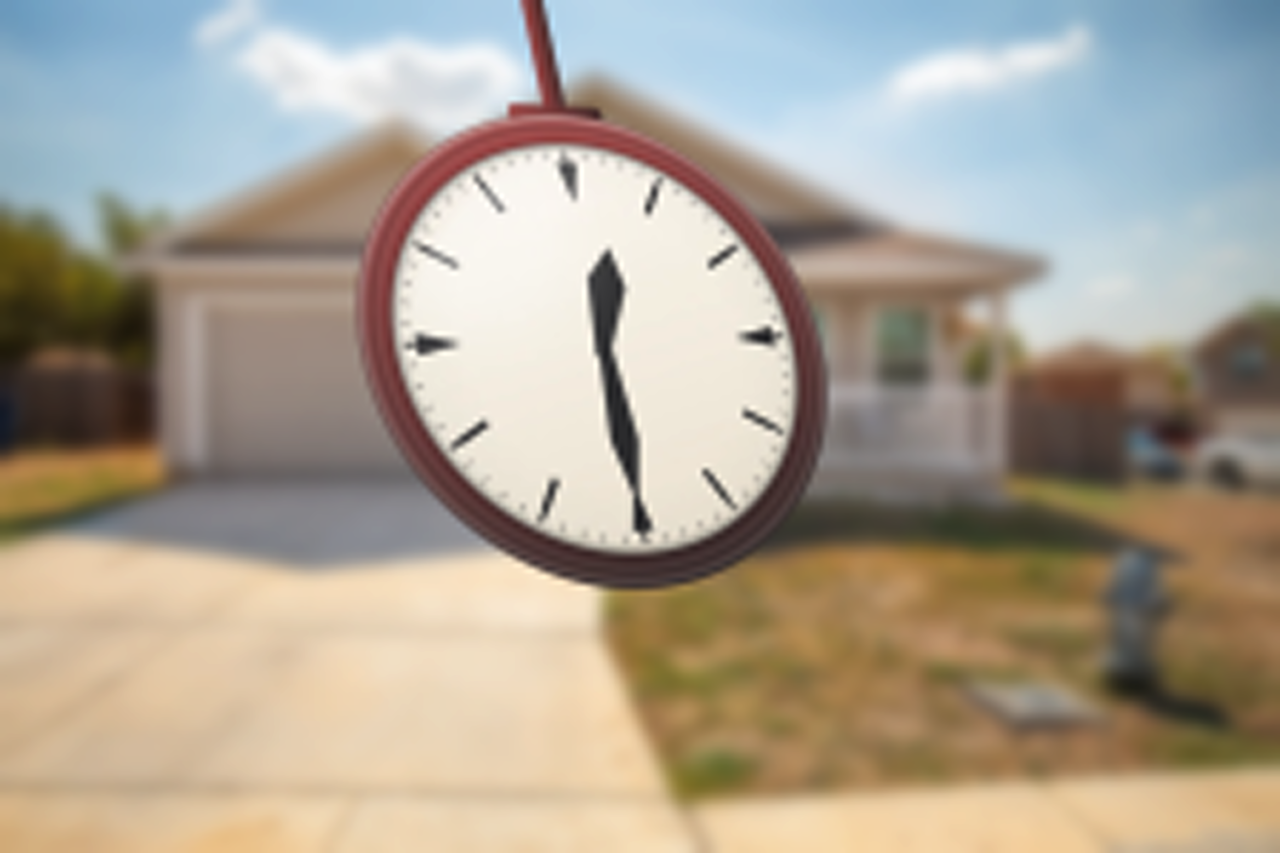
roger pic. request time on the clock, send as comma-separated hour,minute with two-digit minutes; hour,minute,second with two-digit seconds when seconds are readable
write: 12,30
